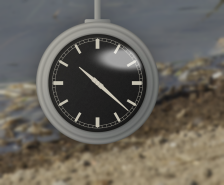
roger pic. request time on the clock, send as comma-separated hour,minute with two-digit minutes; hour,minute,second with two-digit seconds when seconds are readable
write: 10,22
